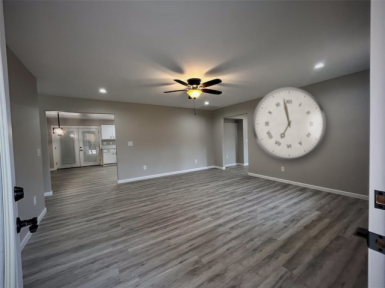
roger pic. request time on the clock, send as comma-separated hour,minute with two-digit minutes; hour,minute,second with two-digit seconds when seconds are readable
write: 6,58
